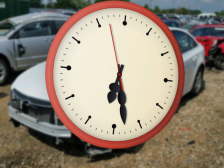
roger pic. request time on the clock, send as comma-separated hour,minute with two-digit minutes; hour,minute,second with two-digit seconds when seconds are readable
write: 6,27,57
